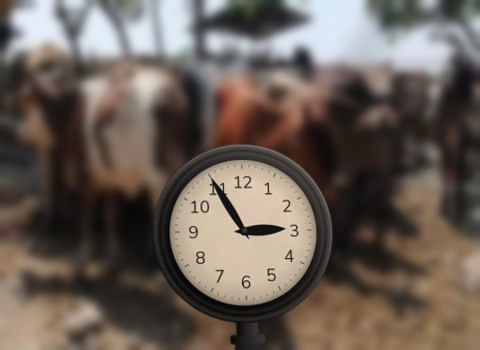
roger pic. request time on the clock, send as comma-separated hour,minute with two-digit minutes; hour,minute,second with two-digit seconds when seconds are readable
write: 2,55
